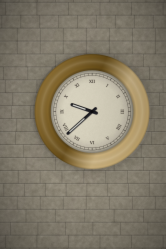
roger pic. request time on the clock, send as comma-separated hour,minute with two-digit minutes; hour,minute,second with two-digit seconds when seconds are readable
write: 9,38
